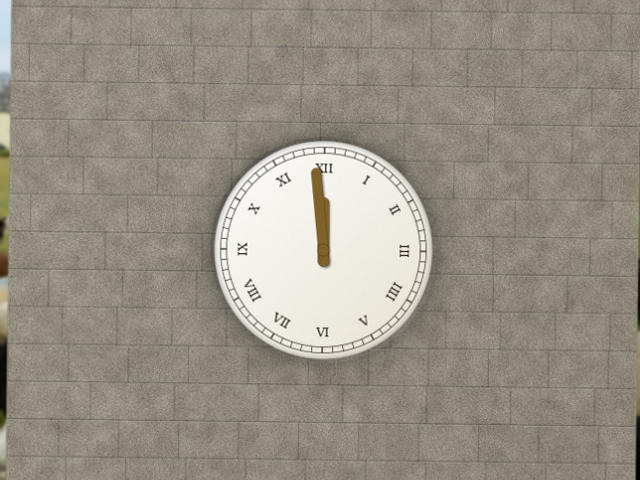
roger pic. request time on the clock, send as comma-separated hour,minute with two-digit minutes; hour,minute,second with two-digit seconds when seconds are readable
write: 11,59
